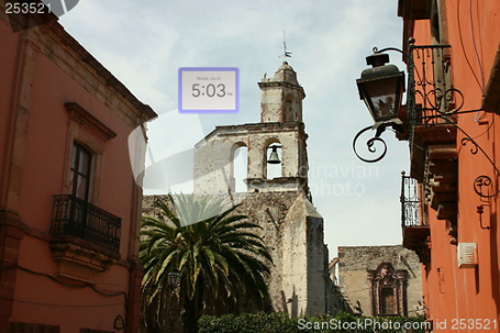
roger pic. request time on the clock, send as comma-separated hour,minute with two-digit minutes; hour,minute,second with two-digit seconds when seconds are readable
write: 5,03
